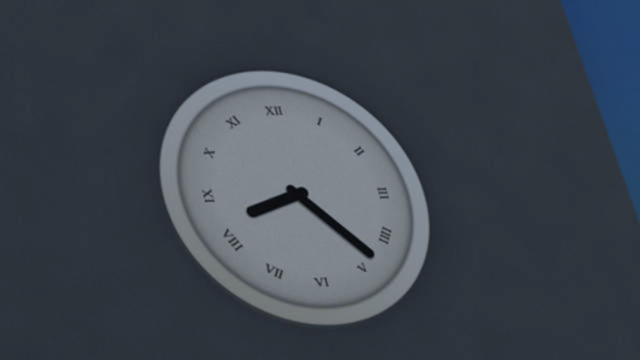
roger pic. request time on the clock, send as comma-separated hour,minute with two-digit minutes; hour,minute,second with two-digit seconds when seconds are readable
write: 8,23
